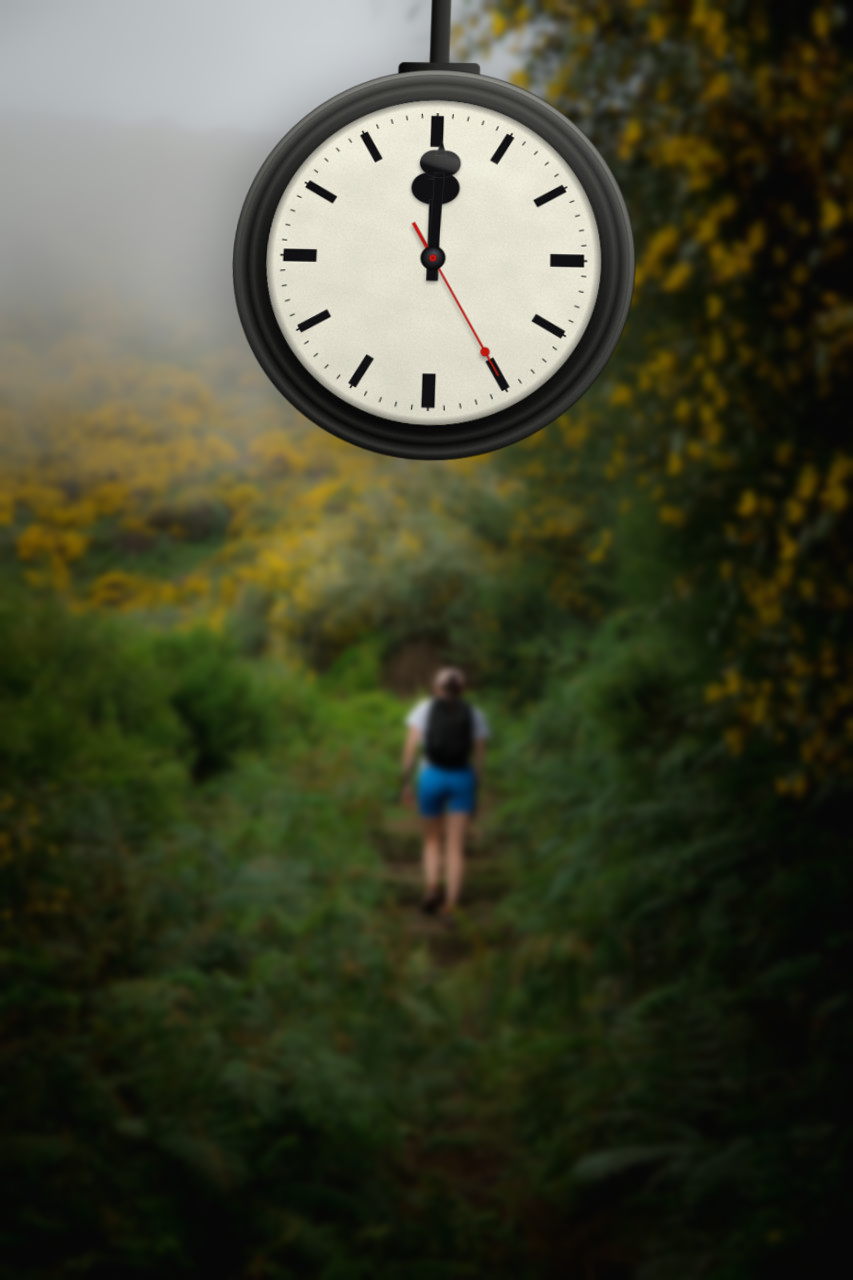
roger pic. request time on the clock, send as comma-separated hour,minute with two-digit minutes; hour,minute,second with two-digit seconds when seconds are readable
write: 12,00,25
